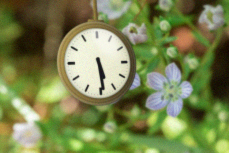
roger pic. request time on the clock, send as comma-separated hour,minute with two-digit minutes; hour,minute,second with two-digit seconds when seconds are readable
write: 5,29
